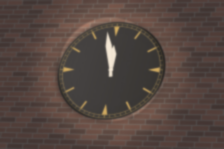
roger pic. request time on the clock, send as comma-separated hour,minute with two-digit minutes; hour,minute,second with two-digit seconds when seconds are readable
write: 11,58
